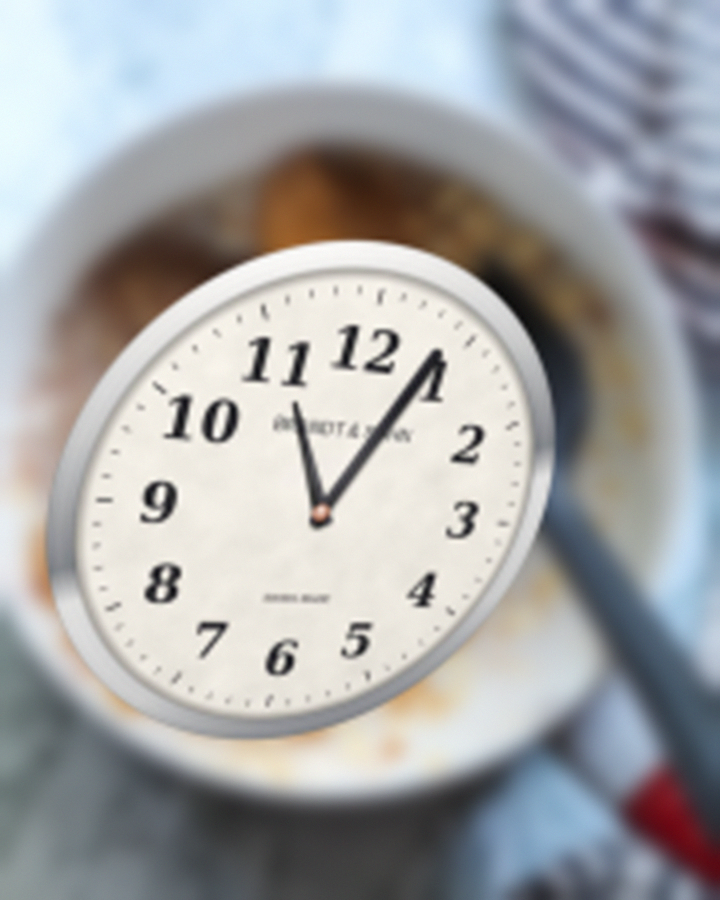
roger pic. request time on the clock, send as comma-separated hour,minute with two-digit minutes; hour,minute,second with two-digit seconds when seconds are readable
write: 11,04
